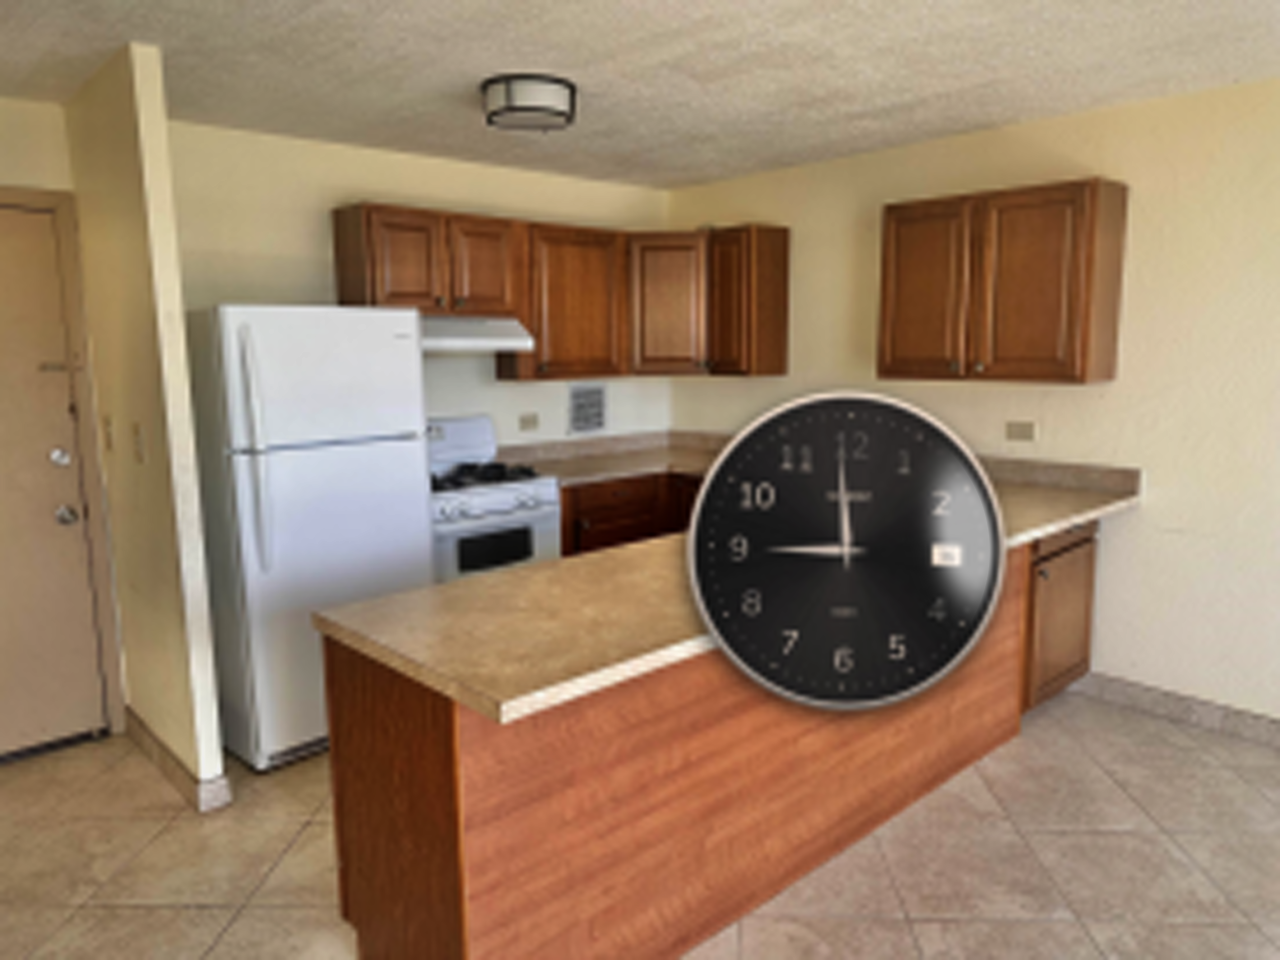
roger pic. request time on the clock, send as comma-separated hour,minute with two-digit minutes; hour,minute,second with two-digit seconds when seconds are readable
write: 8,59
